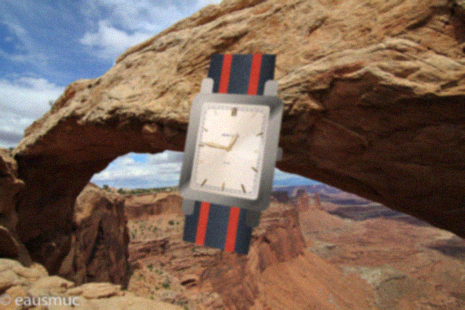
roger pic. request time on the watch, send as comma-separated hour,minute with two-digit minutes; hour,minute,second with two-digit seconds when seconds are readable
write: 12,46
